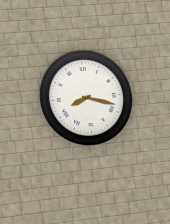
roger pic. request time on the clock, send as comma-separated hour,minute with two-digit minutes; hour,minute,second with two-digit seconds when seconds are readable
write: 8,18
